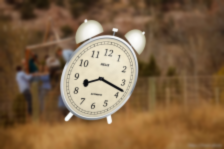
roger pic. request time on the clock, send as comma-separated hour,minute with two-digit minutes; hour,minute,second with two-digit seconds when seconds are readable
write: 8,18
